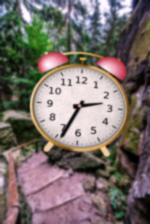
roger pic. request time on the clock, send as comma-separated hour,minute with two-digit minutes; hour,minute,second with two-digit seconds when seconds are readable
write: 2,34
